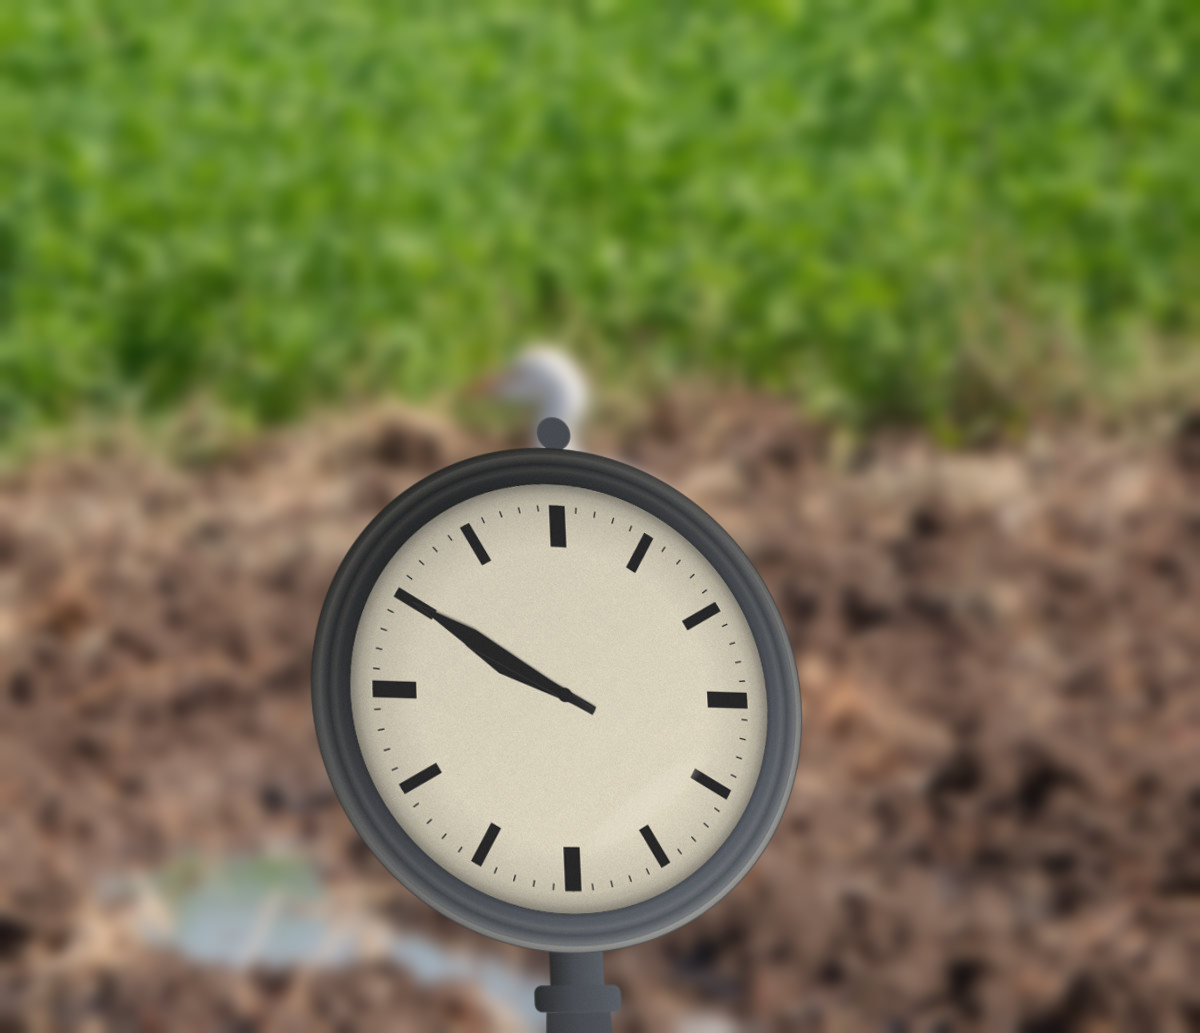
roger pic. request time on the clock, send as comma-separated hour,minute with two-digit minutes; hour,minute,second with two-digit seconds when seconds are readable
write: 9,50
